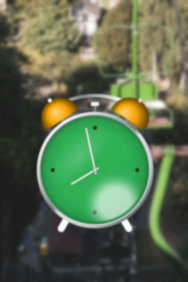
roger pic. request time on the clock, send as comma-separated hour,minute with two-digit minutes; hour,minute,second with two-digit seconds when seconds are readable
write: 7,58
